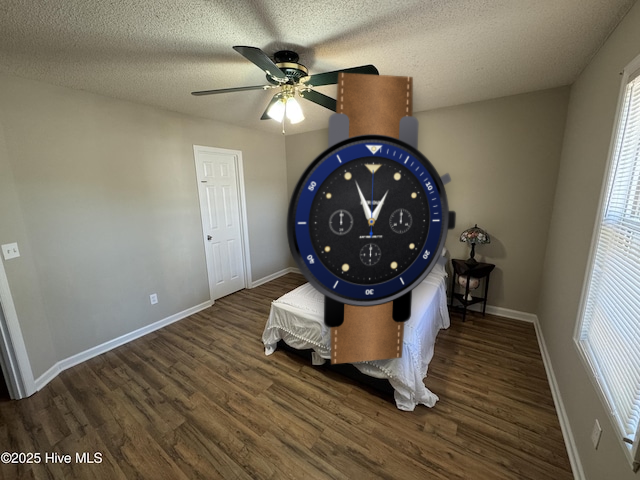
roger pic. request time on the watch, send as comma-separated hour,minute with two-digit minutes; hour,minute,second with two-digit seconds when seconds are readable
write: 12,56
